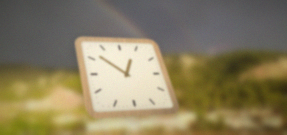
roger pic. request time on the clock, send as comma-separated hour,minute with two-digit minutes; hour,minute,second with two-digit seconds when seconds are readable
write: 12,52
